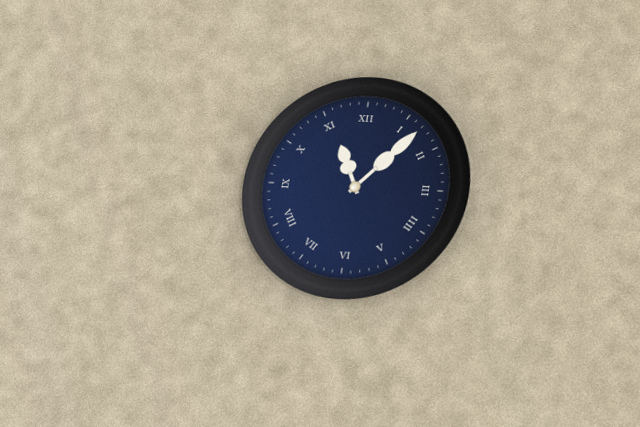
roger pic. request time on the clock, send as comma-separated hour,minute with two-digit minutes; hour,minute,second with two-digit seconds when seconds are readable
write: 11,07
